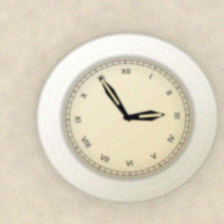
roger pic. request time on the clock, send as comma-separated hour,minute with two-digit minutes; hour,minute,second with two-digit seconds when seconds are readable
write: 2,55
